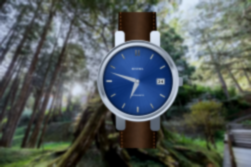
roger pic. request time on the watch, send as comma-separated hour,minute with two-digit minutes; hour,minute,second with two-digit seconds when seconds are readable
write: 6,48
